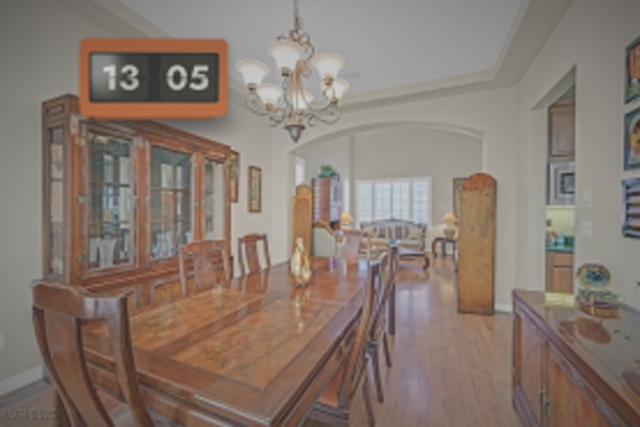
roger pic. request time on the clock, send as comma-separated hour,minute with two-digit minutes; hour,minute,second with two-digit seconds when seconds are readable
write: 13,05
